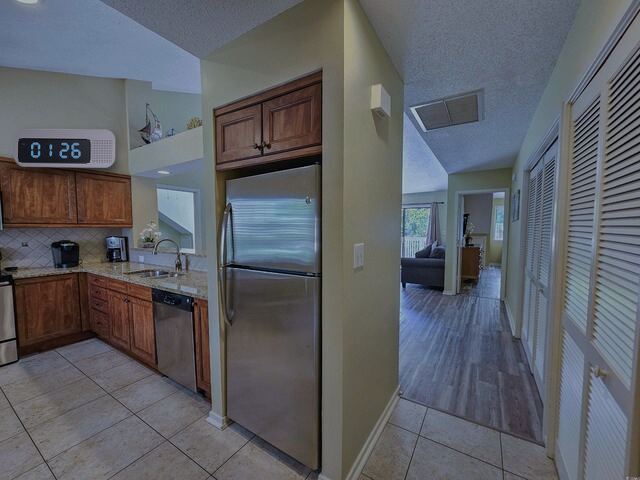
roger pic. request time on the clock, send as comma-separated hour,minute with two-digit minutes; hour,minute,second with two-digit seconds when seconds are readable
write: 1,26
